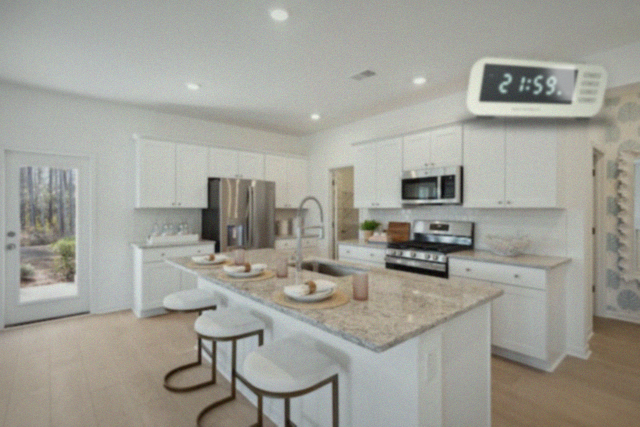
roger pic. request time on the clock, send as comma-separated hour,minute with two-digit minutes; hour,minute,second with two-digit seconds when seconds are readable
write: 21,59
